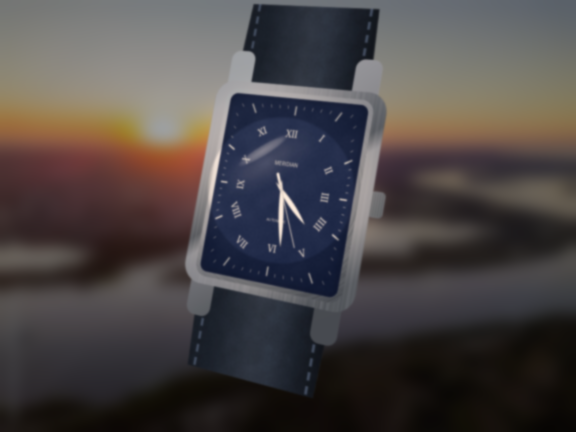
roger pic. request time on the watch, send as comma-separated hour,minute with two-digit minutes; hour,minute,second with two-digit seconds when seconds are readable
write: 4,28,26
